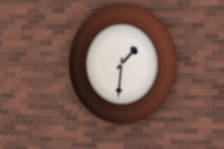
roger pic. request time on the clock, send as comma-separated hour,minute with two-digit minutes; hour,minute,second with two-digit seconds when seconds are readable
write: 1,31
